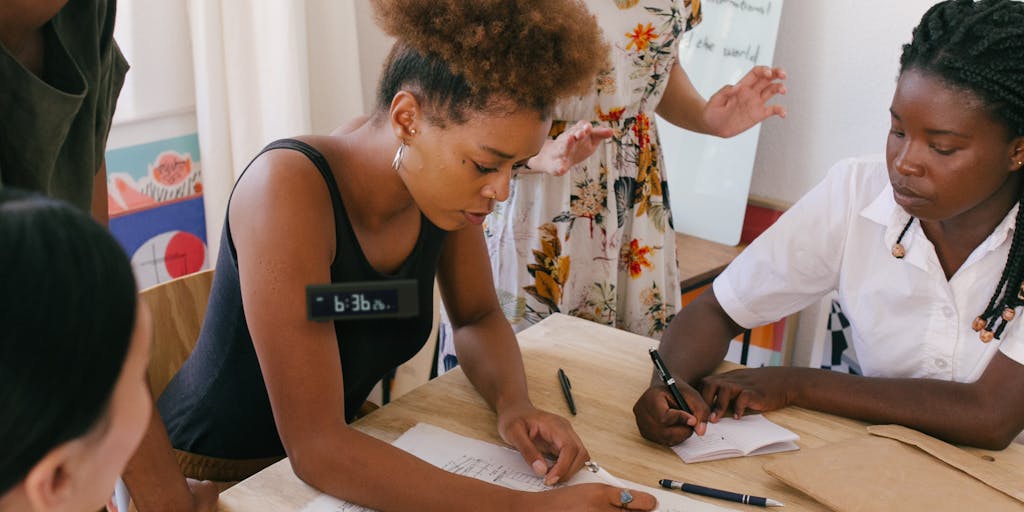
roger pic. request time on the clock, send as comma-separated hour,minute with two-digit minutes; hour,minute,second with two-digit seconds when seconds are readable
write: 6,36
